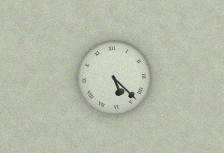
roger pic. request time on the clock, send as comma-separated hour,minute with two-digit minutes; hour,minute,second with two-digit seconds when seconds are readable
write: 5,23
